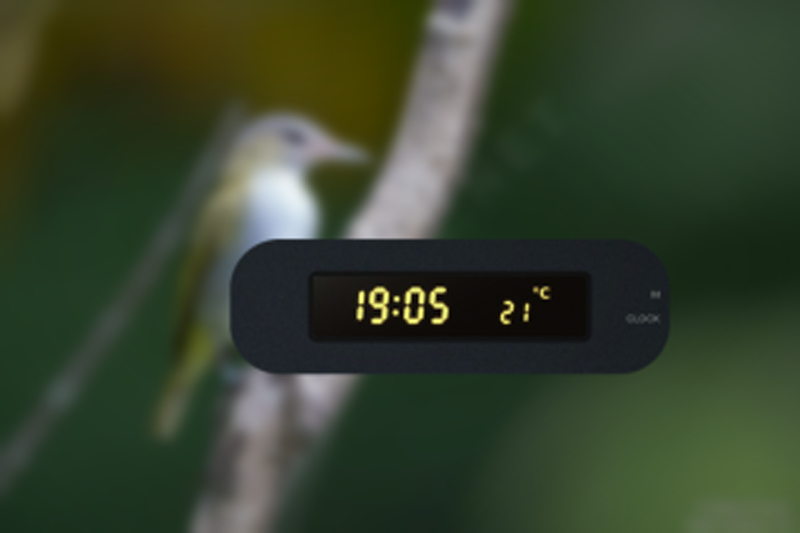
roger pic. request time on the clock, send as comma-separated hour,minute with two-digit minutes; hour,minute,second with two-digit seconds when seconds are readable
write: 19,05
